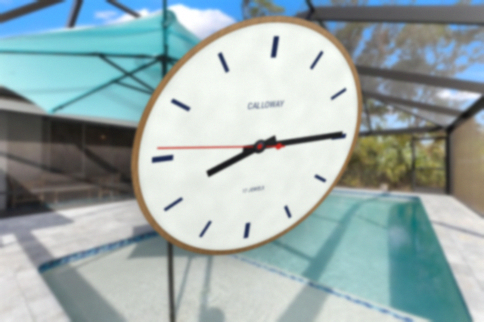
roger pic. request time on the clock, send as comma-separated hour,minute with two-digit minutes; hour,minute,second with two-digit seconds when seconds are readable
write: 8,14,46
